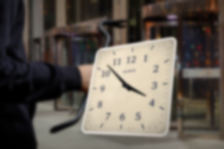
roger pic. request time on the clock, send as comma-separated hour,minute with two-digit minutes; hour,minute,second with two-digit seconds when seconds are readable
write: 3,52
